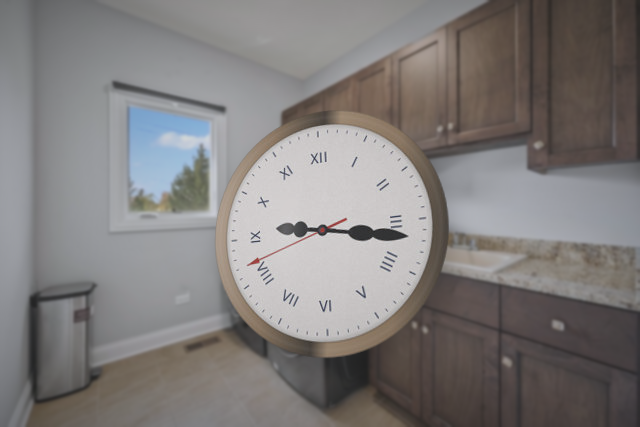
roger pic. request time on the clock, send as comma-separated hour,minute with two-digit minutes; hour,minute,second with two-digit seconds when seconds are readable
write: 9,16,42
